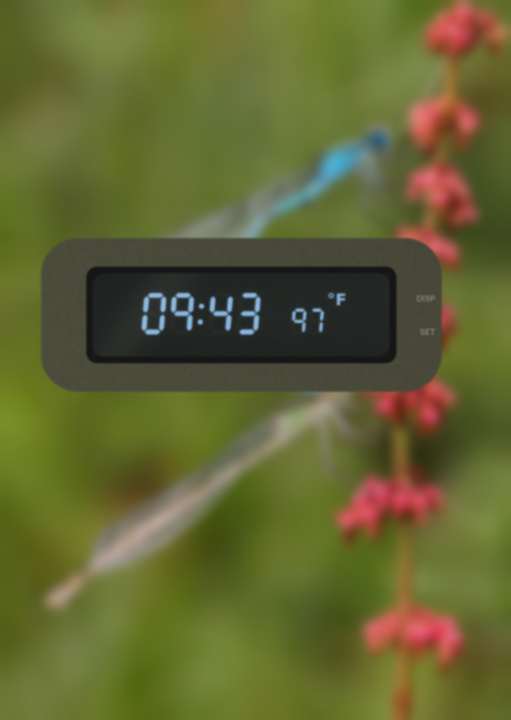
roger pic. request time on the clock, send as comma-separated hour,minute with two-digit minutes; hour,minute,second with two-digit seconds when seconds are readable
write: 9,43
